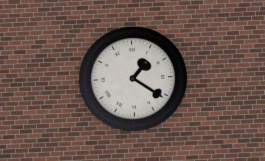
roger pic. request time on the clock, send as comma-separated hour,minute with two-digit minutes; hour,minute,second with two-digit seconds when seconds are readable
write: 1,21
